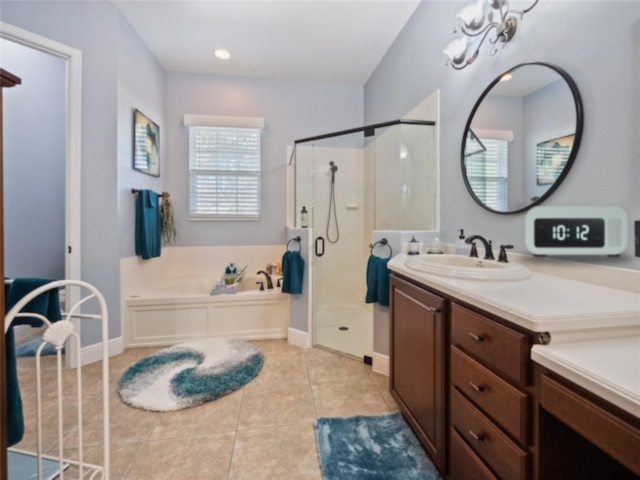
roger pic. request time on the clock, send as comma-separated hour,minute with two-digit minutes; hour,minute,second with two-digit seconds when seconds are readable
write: 10,12
